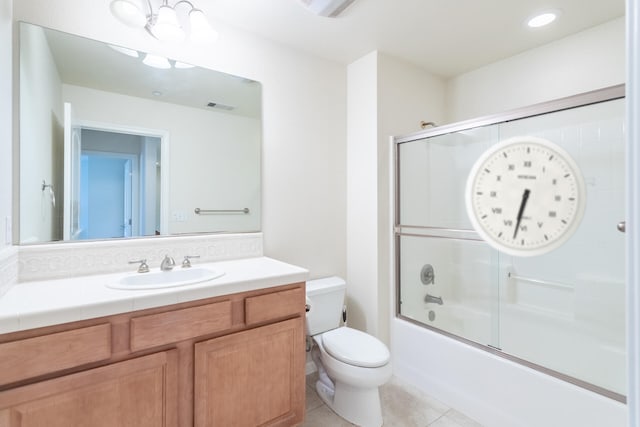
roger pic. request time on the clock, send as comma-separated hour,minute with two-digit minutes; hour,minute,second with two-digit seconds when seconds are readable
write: 6,32
